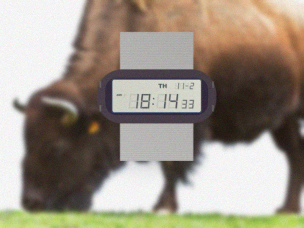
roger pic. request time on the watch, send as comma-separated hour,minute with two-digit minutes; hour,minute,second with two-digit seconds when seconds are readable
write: 18,14,33
